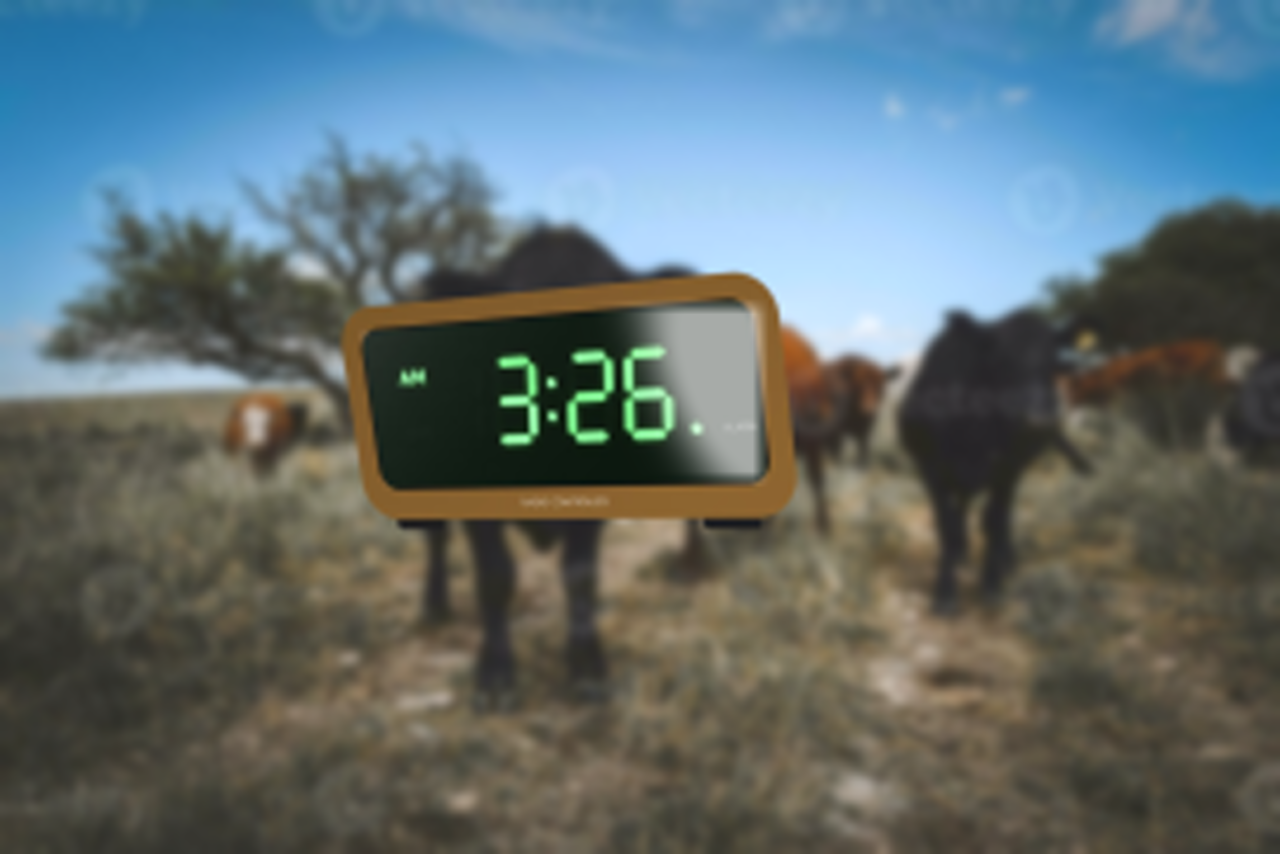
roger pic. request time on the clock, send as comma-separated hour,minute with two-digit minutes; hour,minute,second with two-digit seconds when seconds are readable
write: 3,26
